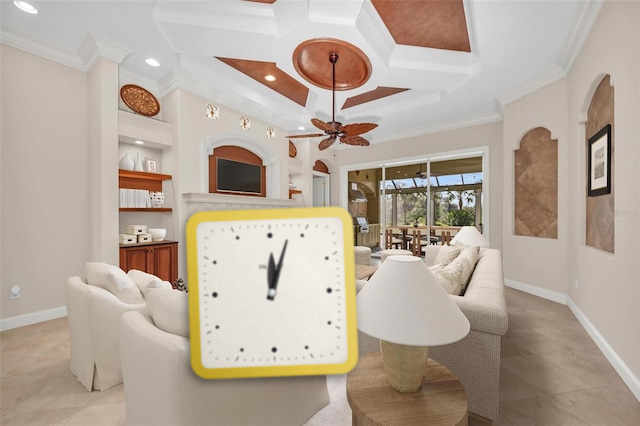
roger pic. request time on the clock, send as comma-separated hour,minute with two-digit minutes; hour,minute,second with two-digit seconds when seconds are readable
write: 12,03
